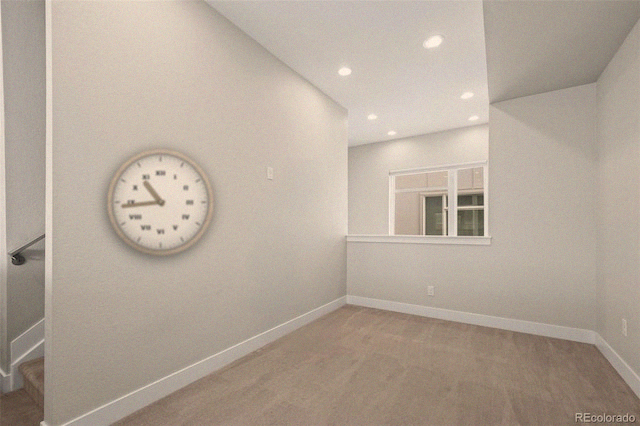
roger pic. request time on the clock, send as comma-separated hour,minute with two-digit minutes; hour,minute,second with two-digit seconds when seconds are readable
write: 10,44
